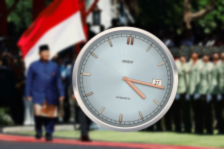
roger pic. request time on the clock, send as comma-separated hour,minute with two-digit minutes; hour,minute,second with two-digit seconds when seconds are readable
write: 4,16
